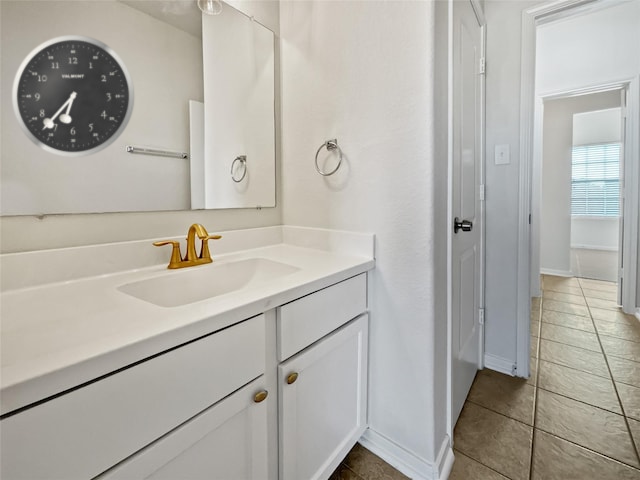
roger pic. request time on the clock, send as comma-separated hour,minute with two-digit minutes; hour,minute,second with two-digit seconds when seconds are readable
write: 6,37
